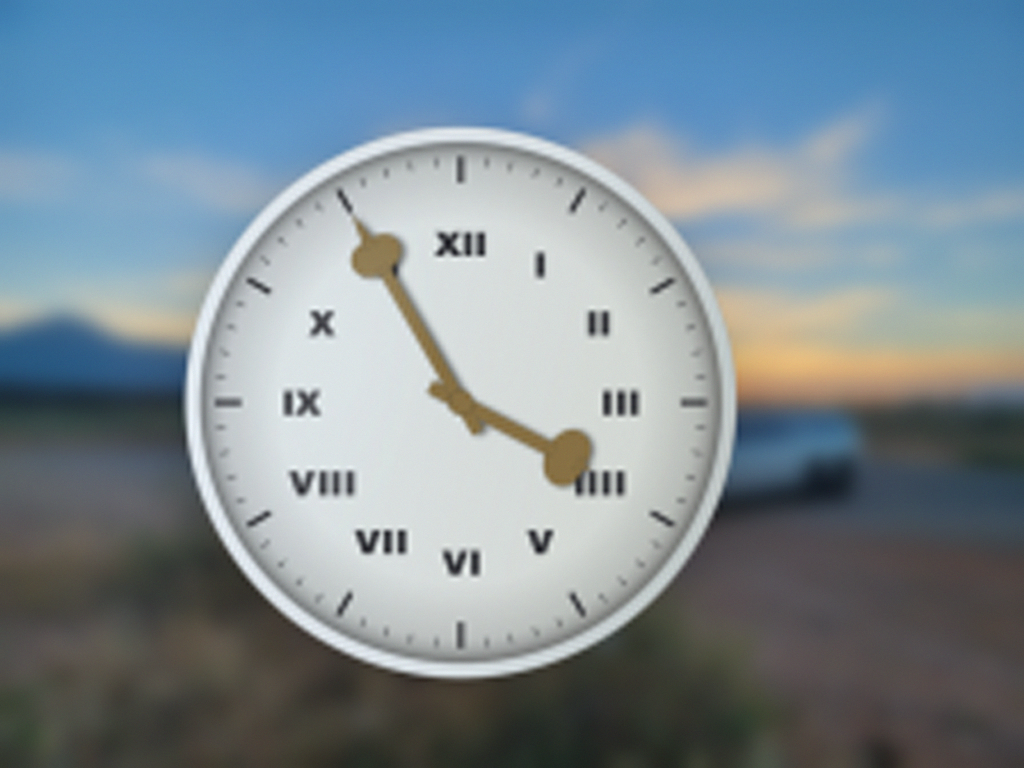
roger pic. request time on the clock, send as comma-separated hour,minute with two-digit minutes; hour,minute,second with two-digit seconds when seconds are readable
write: 3,55
